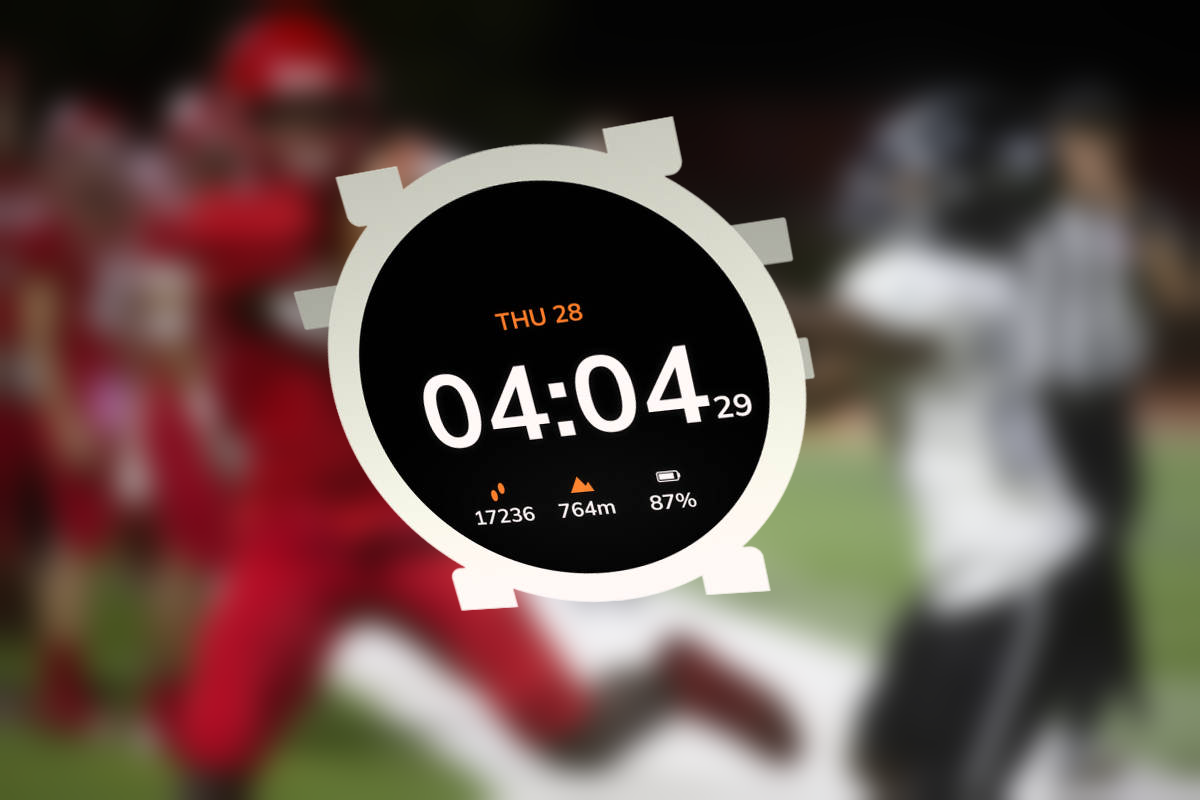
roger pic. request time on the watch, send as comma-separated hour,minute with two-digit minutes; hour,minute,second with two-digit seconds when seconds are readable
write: 4,04,29
